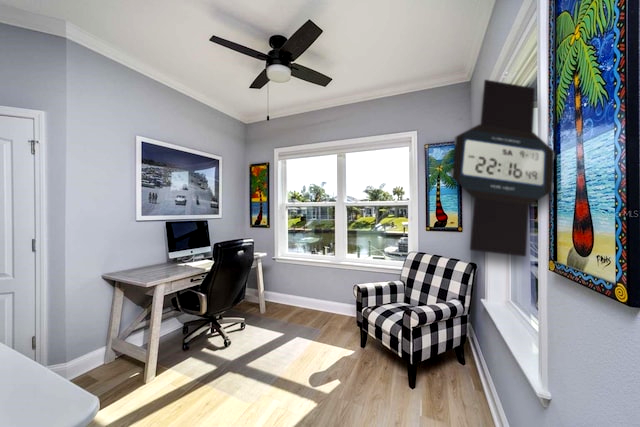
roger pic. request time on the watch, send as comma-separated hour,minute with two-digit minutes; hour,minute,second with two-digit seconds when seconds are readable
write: 22,16
